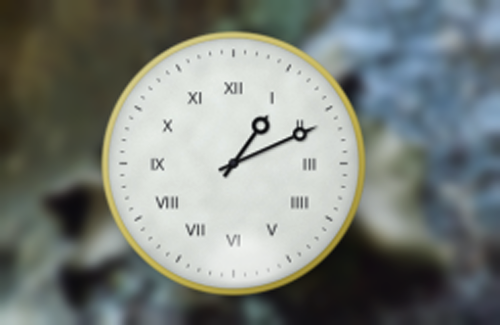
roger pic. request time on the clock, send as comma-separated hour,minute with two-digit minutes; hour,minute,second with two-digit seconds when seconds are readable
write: 1,11
